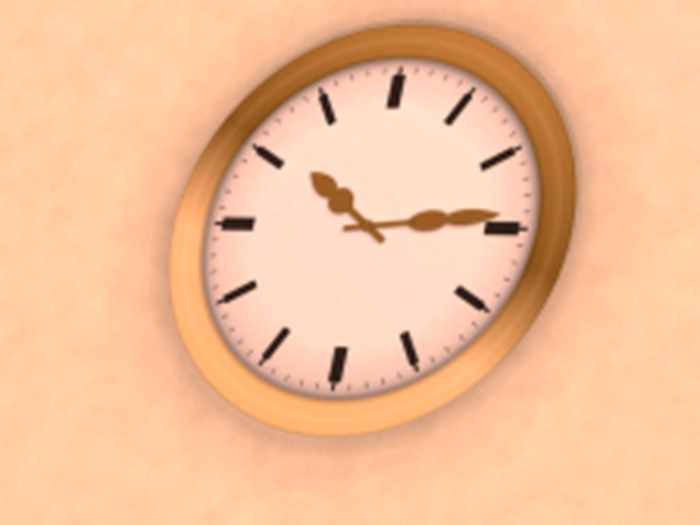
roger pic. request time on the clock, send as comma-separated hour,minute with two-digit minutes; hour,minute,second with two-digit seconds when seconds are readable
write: 10,14
